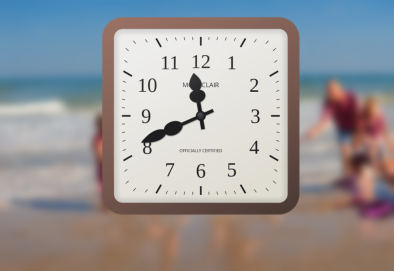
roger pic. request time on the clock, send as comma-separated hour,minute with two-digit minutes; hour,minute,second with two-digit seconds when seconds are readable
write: 11,41
